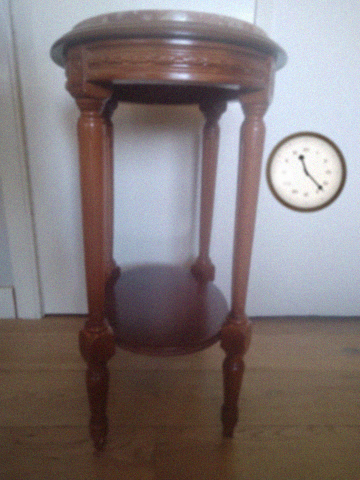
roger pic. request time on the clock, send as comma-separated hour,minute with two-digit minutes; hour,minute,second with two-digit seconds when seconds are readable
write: 11,23
